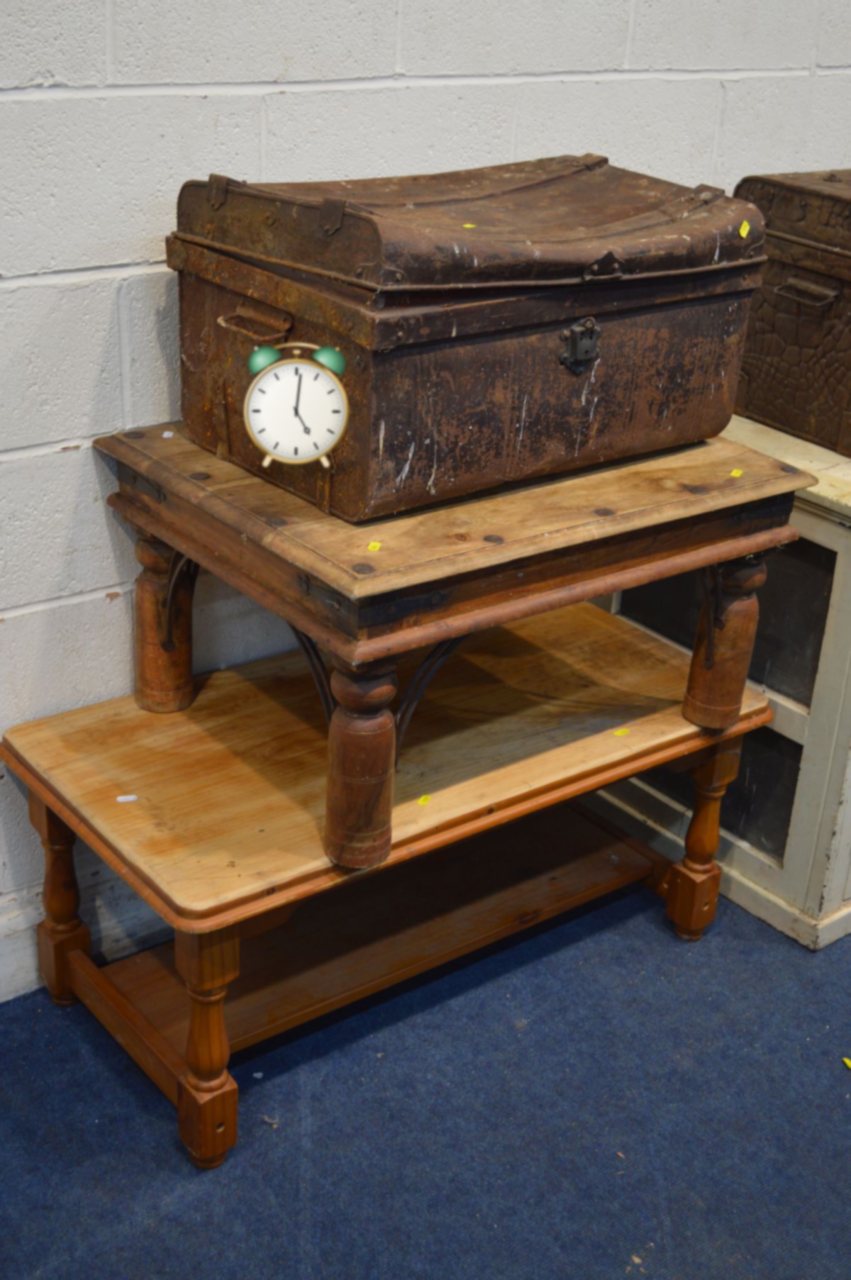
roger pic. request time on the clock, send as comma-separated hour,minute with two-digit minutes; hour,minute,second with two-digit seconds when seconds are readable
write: 5,01
